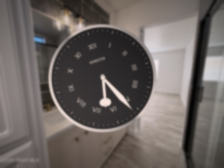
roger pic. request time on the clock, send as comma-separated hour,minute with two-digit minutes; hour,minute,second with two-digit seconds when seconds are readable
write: 6,26
